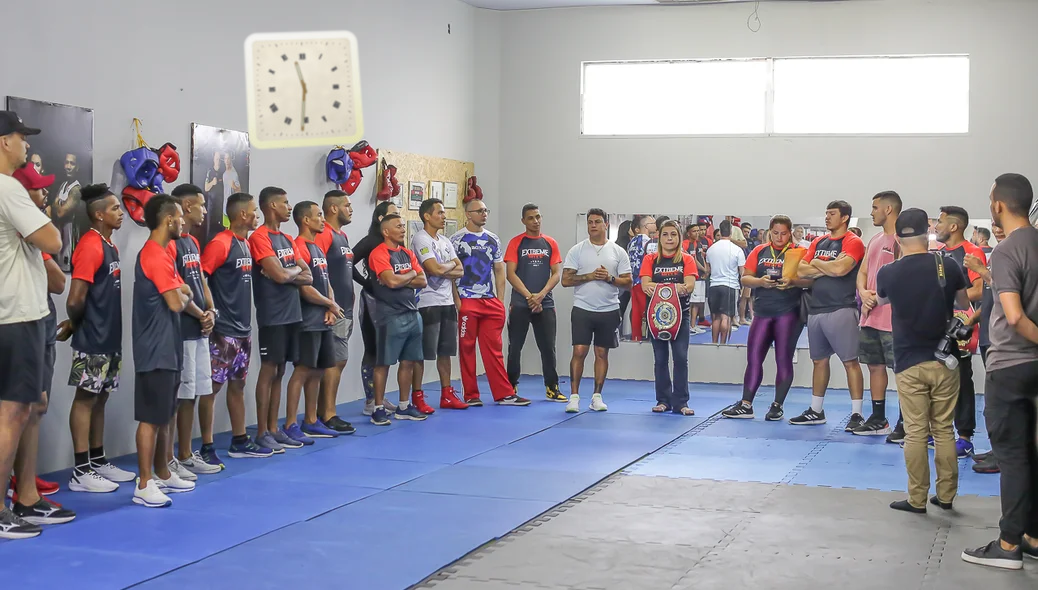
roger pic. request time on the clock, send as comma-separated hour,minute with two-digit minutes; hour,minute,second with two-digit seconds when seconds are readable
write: 11,31
